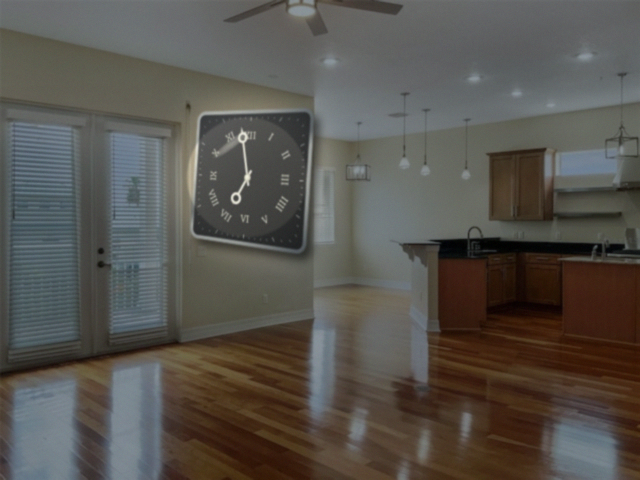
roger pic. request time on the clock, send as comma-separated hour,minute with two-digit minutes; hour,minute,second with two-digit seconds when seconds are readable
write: 6,58
